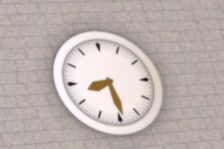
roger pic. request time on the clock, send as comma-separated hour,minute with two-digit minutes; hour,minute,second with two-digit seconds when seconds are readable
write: 8,29
